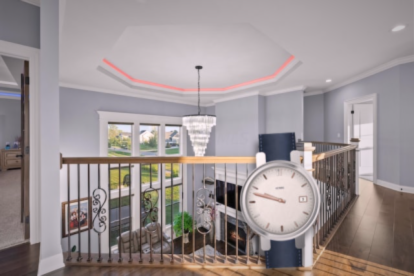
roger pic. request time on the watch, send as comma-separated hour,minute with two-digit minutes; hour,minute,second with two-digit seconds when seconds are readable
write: 9,48
